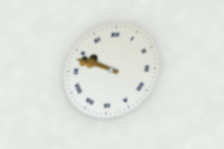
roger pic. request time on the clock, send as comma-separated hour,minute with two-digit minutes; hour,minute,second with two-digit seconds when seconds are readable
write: 9,48
